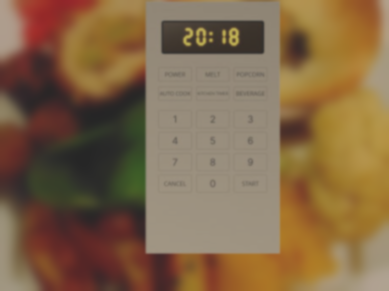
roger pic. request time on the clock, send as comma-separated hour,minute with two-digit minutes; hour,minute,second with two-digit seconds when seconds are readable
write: 20,18
